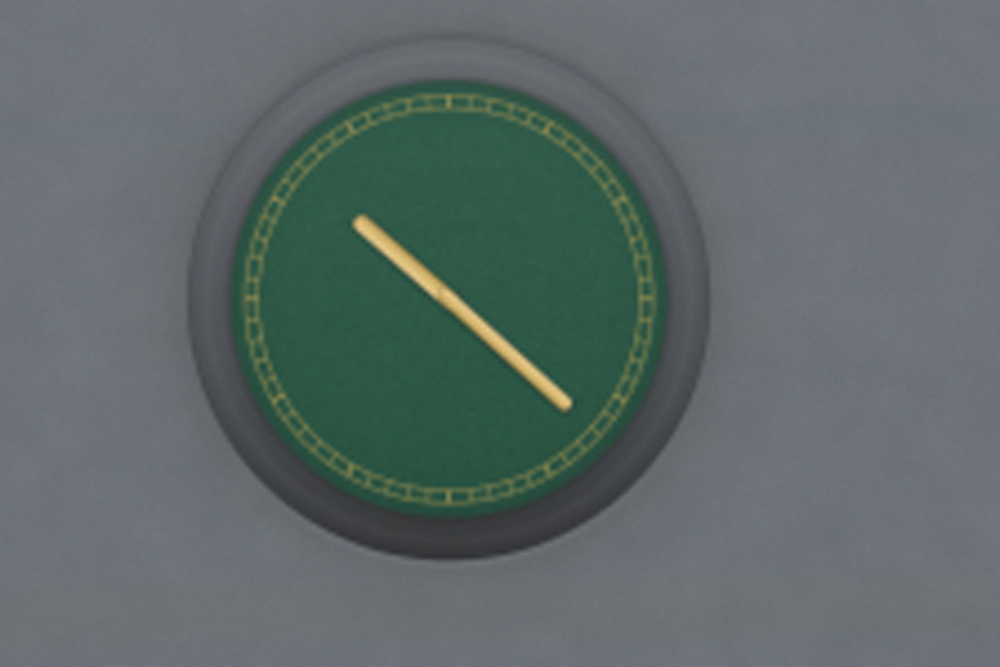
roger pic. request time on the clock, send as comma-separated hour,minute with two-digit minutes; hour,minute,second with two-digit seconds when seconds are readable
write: 10,22
